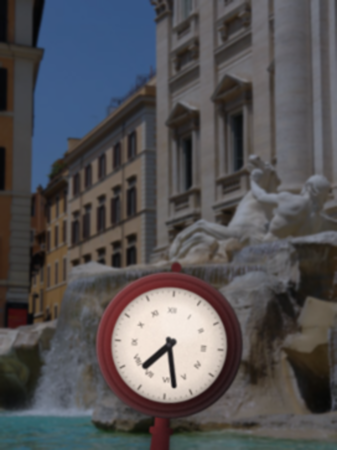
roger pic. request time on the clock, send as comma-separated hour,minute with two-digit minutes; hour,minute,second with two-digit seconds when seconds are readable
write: 7,28
